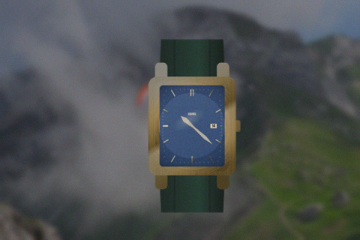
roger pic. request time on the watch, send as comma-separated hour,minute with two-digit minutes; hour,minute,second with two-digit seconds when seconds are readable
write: 10,22
